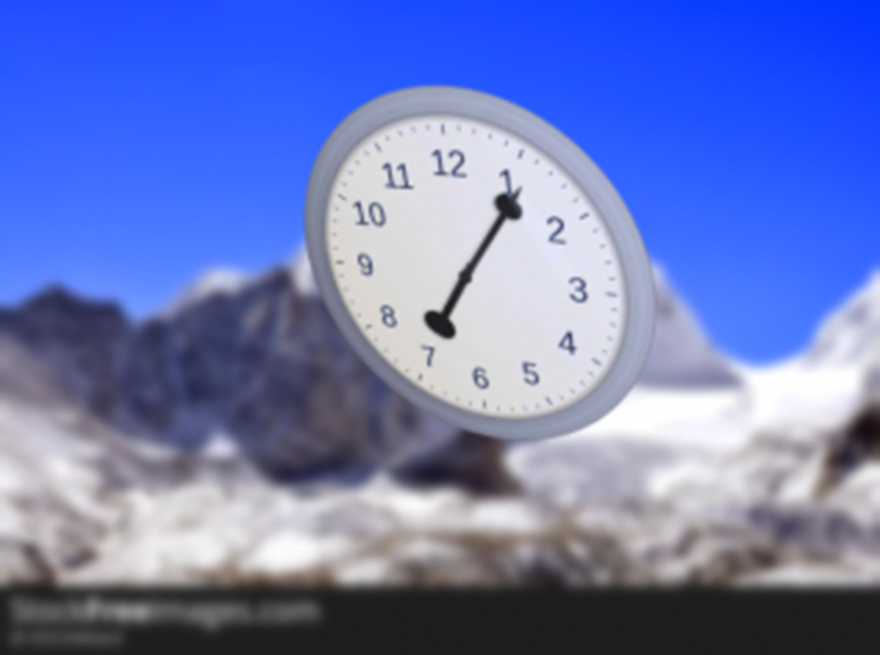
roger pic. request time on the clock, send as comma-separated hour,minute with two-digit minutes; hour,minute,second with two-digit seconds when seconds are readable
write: 7,06
